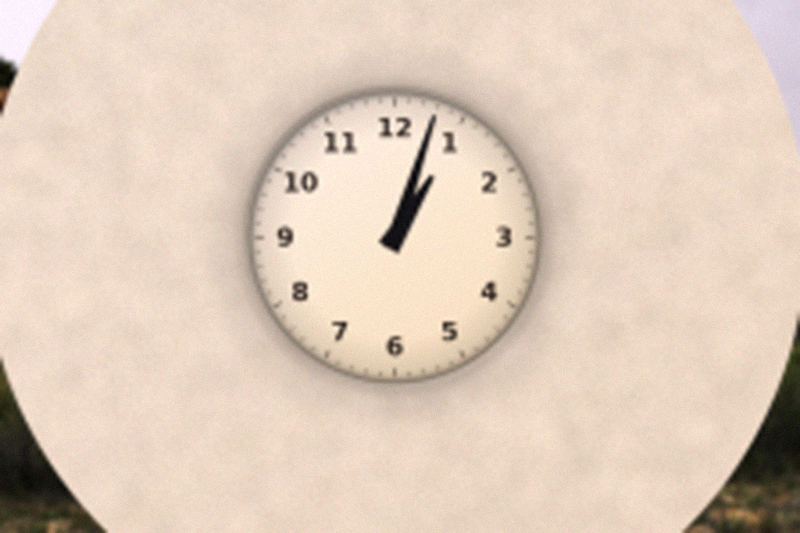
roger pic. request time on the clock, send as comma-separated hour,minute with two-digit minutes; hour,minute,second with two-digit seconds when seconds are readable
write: 1,03
